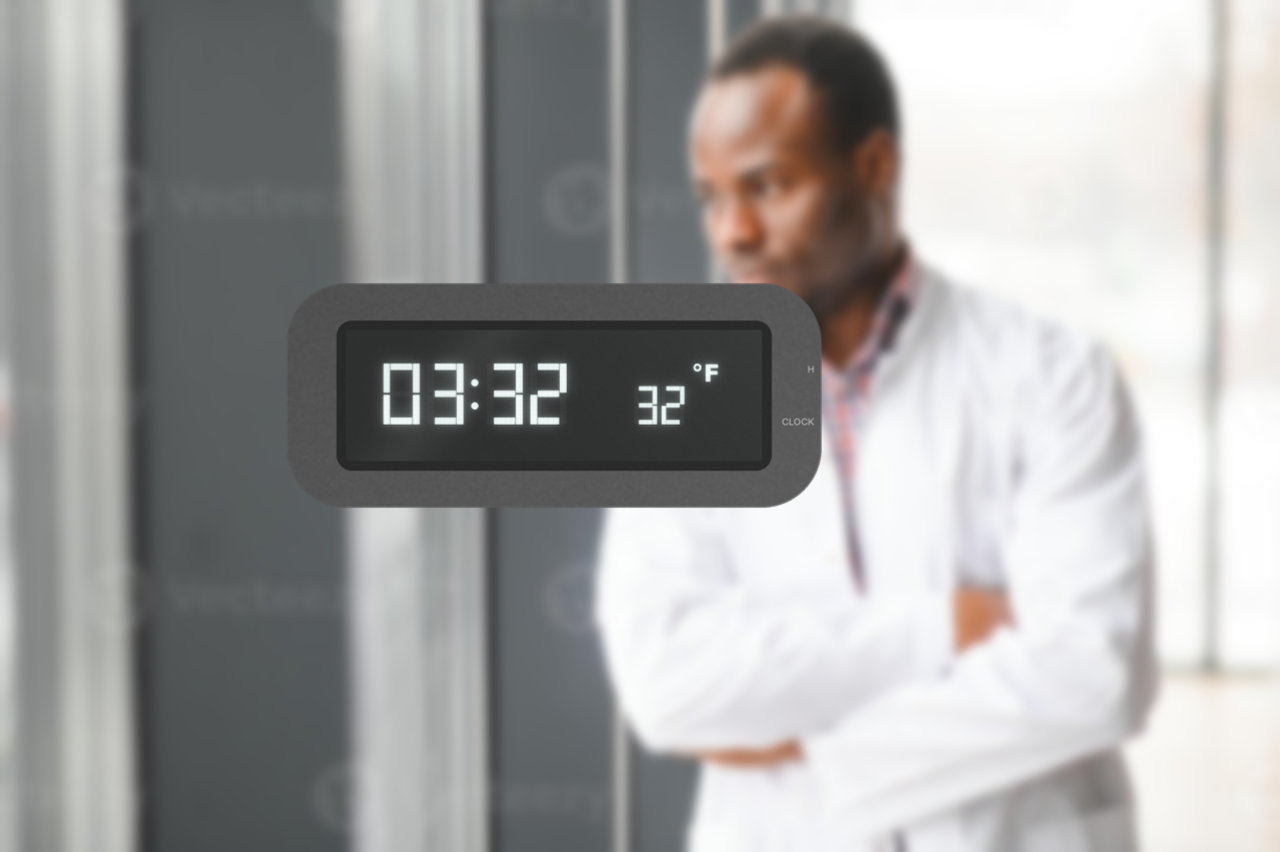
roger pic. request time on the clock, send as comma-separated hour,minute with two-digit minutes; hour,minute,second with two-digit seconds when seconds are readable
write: 3,32
